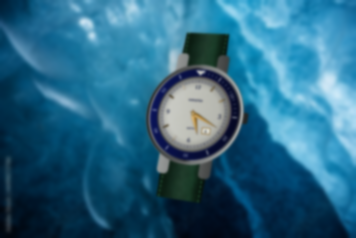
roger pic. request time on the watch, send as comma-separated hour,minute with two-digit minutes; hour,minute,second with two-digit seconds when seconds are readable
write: 5,19
